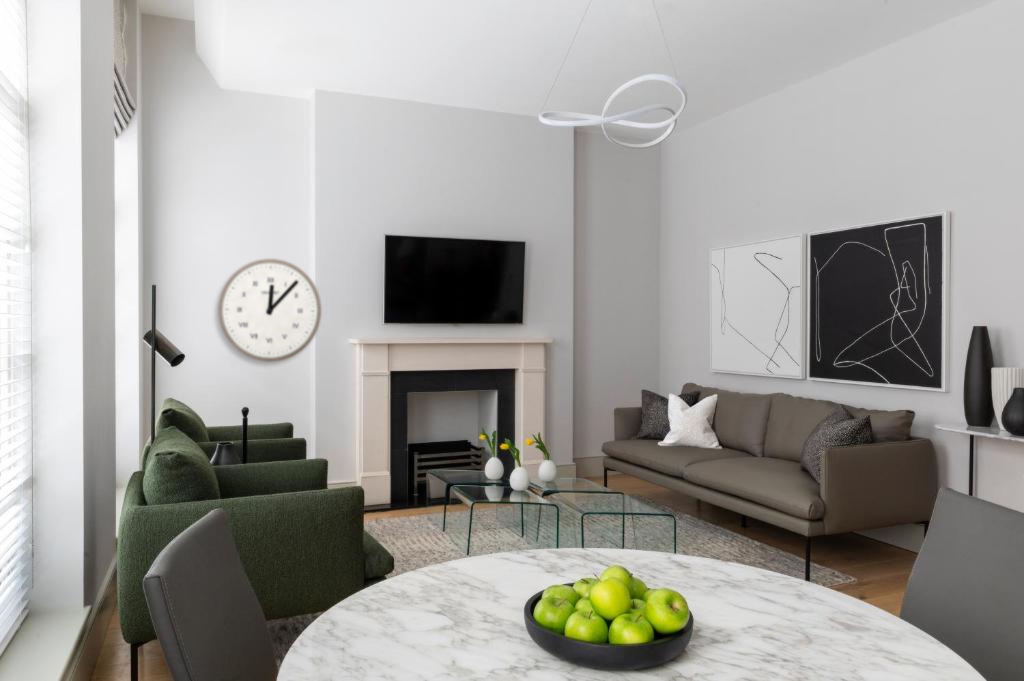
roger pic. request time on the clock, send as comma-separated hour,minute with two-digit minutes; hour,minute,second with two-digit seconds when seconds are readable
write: 12,07
